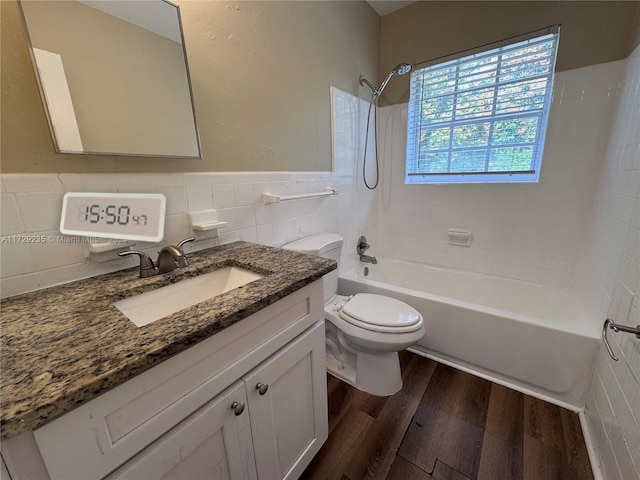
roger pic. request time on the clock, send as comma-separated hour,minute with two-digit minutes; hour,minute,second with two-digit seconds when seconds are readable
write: 15,50,47
